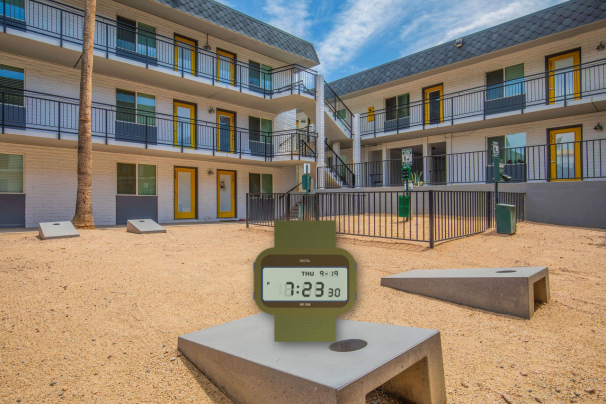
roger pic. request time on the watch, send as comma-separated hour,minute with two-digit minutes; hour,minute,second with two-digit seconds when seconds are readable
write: 7,23,30
